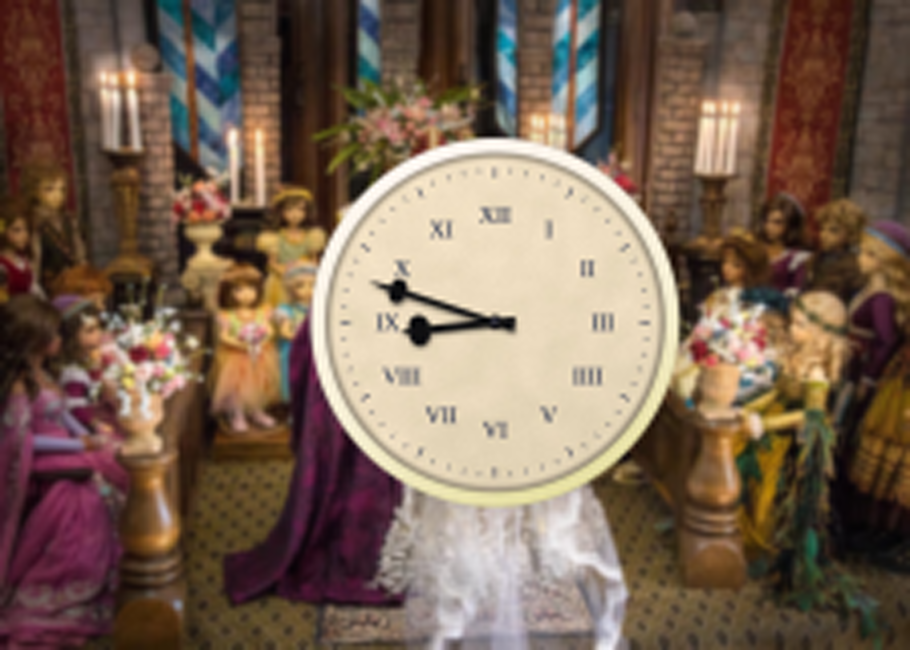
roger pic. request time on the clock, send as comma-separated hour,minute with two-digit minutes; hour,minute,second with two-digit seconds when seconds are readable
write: 8,48
